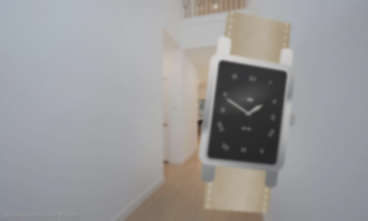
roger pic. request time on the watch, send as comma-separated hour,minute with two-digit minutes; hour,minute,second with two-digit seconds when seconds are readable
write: 1,49
